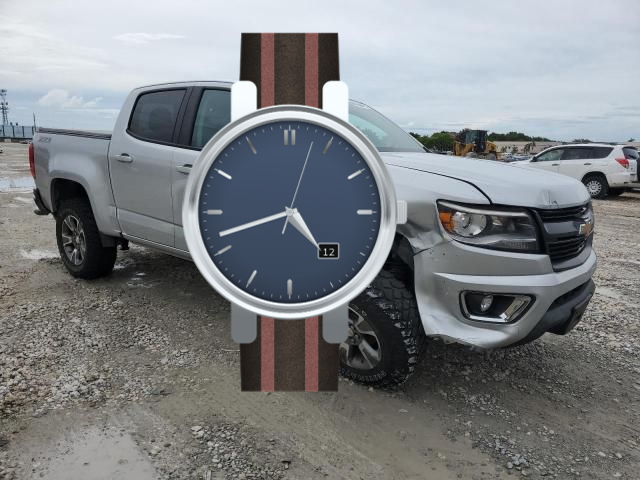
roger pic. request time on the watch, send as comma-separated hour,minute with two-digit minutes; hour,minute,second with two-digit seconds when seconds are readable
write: 4,42,03
